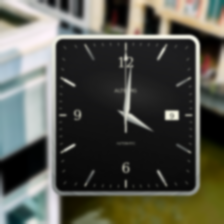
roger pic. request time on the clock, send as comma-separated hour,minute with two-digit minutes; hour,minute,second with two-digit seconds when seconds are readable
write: 4,01,00
